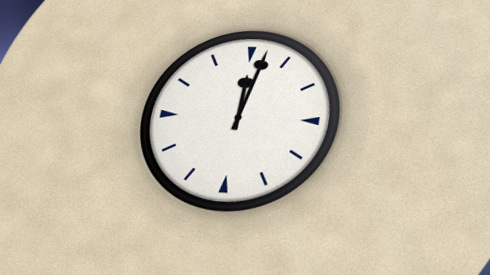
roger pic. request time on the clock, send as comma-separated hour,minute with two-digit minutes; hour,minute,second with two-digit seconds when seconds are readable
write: 12,02
